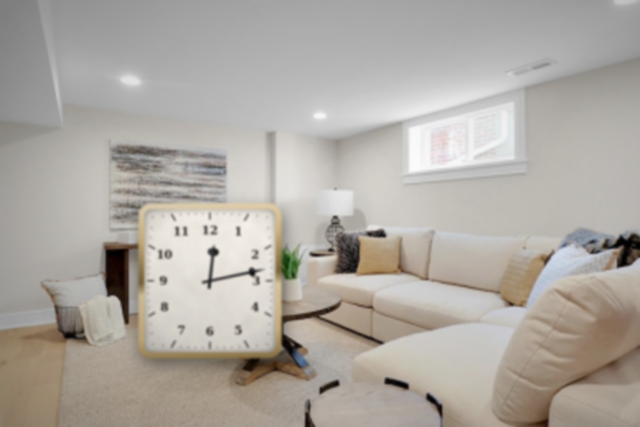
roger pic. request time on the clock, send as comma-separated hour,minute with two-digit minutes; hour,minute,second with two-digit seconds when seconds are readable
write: 12,13
